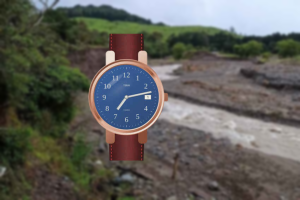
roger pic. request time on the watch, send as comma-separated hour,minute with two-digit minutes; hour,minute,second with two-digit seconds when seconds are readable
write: 7,13
